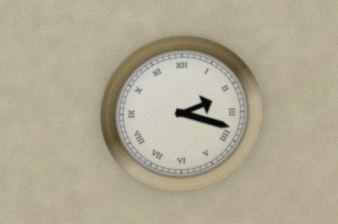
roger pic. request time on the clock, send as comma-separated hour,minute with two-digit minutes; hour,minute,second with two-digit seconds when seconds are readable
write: 2,18
